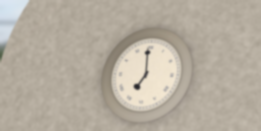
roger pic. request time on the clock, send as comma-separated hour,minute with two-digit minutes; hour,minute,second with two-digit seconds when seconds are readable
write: 6,59
